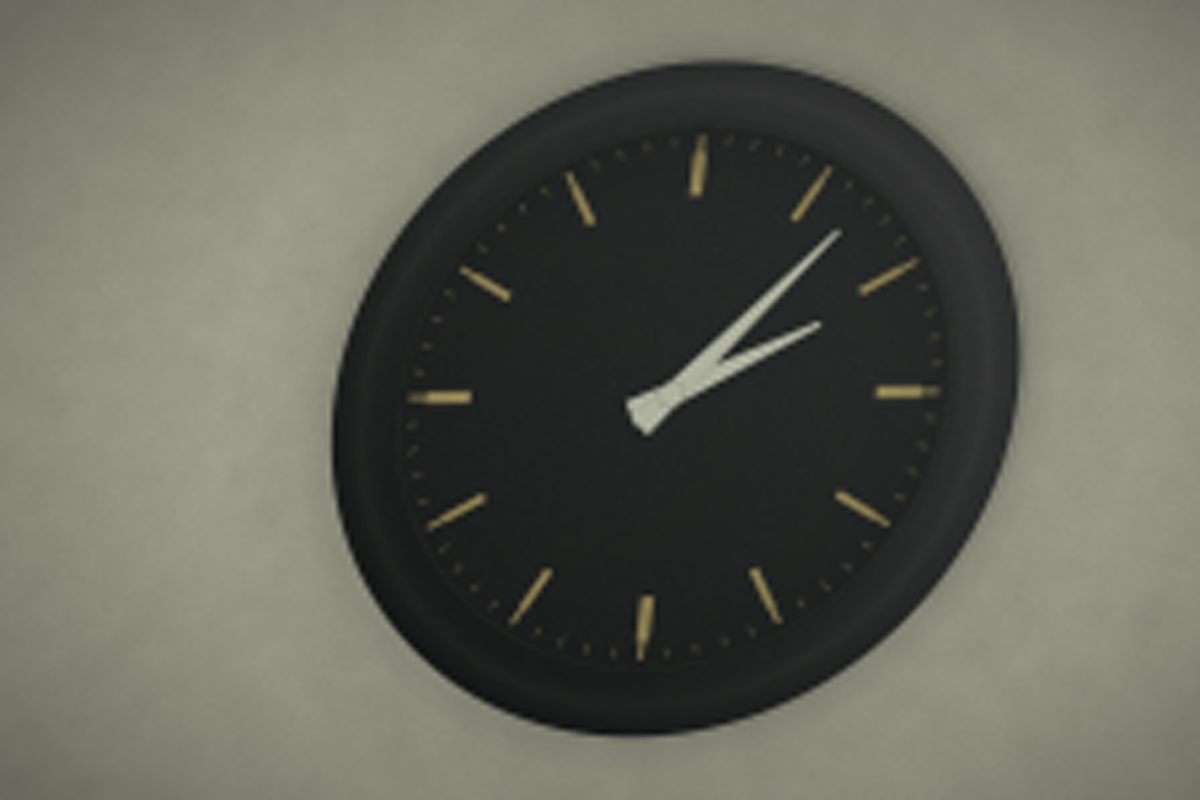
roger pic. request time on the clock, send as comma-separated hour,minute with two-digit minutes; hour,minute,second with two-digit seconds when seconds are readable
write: 2,07
